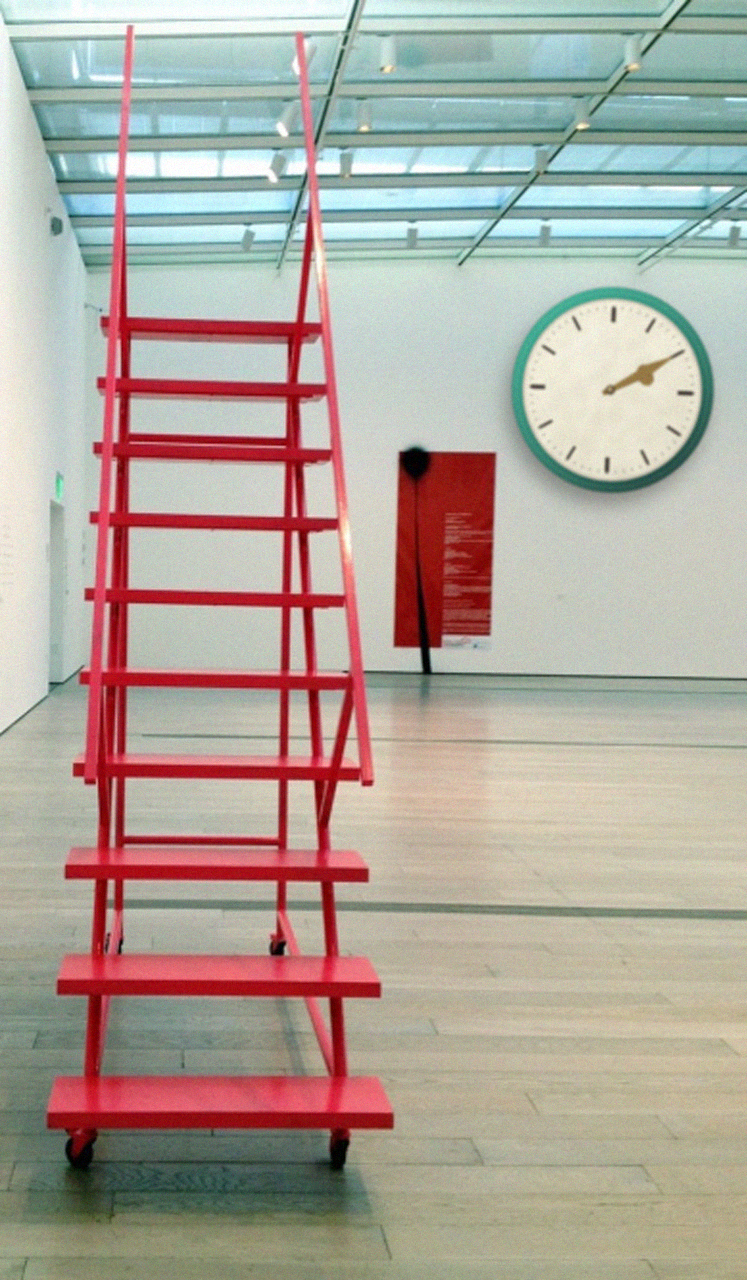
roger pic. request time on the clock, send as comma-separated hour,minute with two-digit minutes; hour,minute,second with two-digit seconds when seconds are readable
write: 2,10
